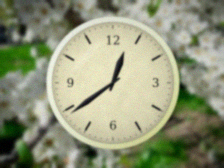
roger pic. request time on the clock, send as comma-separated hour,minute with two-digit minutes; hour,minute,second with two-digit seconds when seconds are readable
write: 12,39
